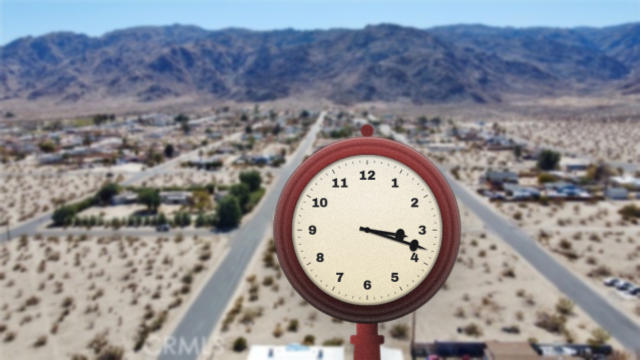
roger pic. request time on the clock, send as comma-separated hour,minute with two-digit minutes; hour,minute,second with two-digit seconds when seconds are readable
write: 3,18
